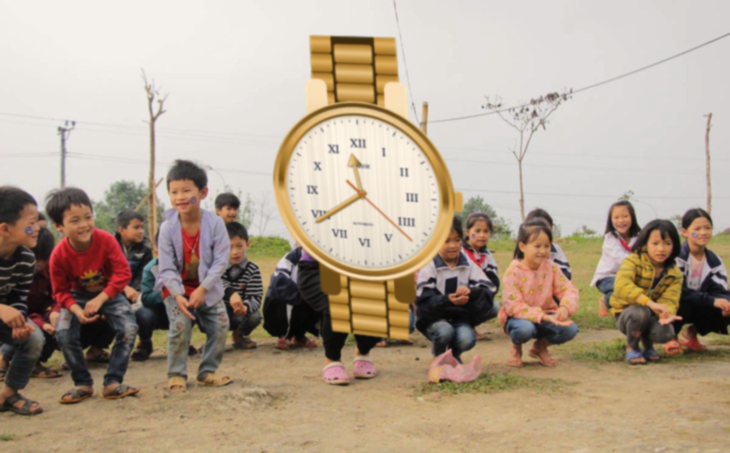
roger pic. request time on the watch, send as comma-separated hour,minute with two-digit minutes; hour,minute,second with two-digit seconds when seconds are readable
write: 11,39,22
